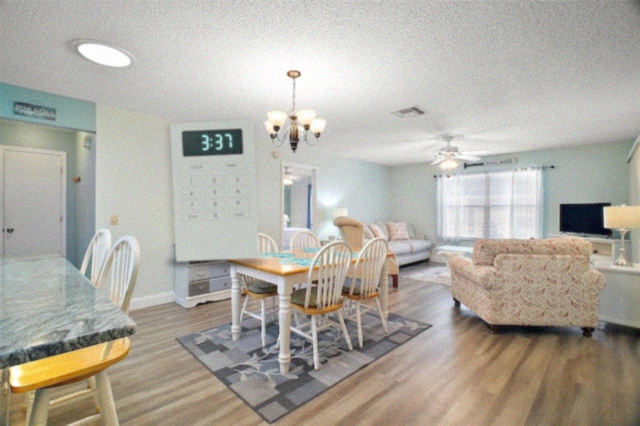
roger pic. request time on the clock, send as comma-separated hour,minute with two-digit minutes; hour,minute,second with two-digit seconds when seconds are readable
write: 3,37
